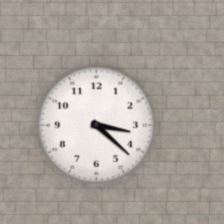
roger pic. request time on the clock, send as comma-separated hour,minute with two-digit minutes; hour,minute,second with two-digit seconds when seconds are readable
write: 3,22
